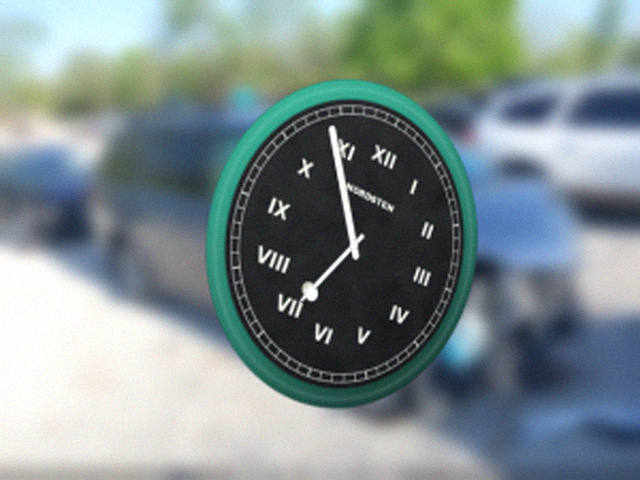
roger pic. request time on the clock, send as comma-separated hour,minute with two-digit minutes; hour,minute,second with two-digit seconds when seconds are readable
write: 6,54
